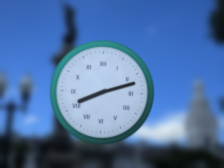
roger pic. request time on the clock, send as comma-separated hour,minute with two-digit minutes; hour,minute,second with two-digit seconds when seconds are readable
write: 8,12
